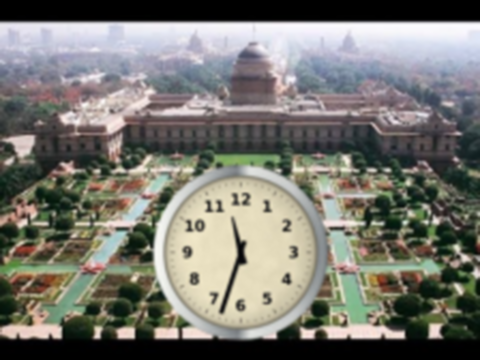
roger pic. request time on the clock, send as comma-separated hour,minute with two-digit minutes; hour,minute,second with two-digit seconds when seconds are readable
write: 11,33
